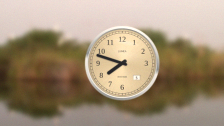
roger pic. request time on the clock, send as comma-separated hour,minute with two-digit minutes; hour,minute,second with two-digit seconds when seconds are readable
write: 7,48
